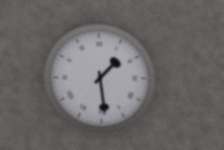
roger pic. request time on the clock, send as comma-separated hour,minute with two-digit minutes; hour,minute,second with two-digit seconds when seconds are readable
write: 1,29
